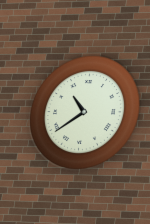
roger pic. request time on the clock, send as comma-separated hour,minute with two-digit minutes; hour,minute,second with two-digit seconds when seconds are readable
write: 10,39
